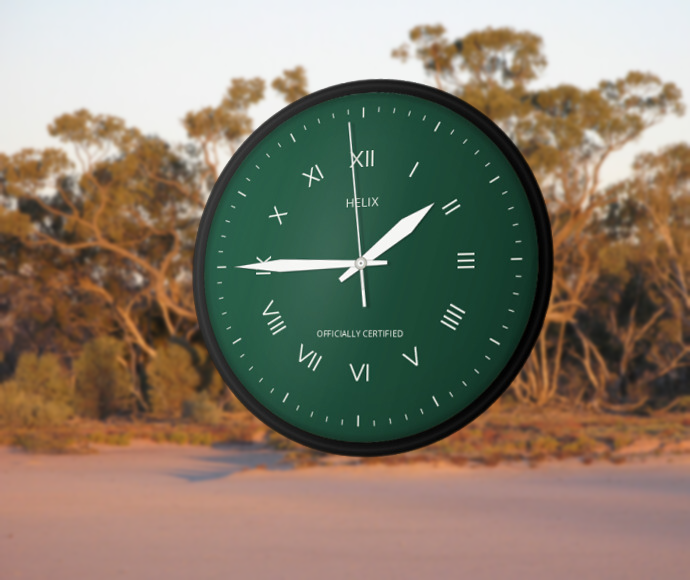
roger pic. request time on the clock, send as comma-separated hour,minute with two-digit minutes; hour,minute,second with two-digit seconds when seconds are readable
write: 1,44,59
